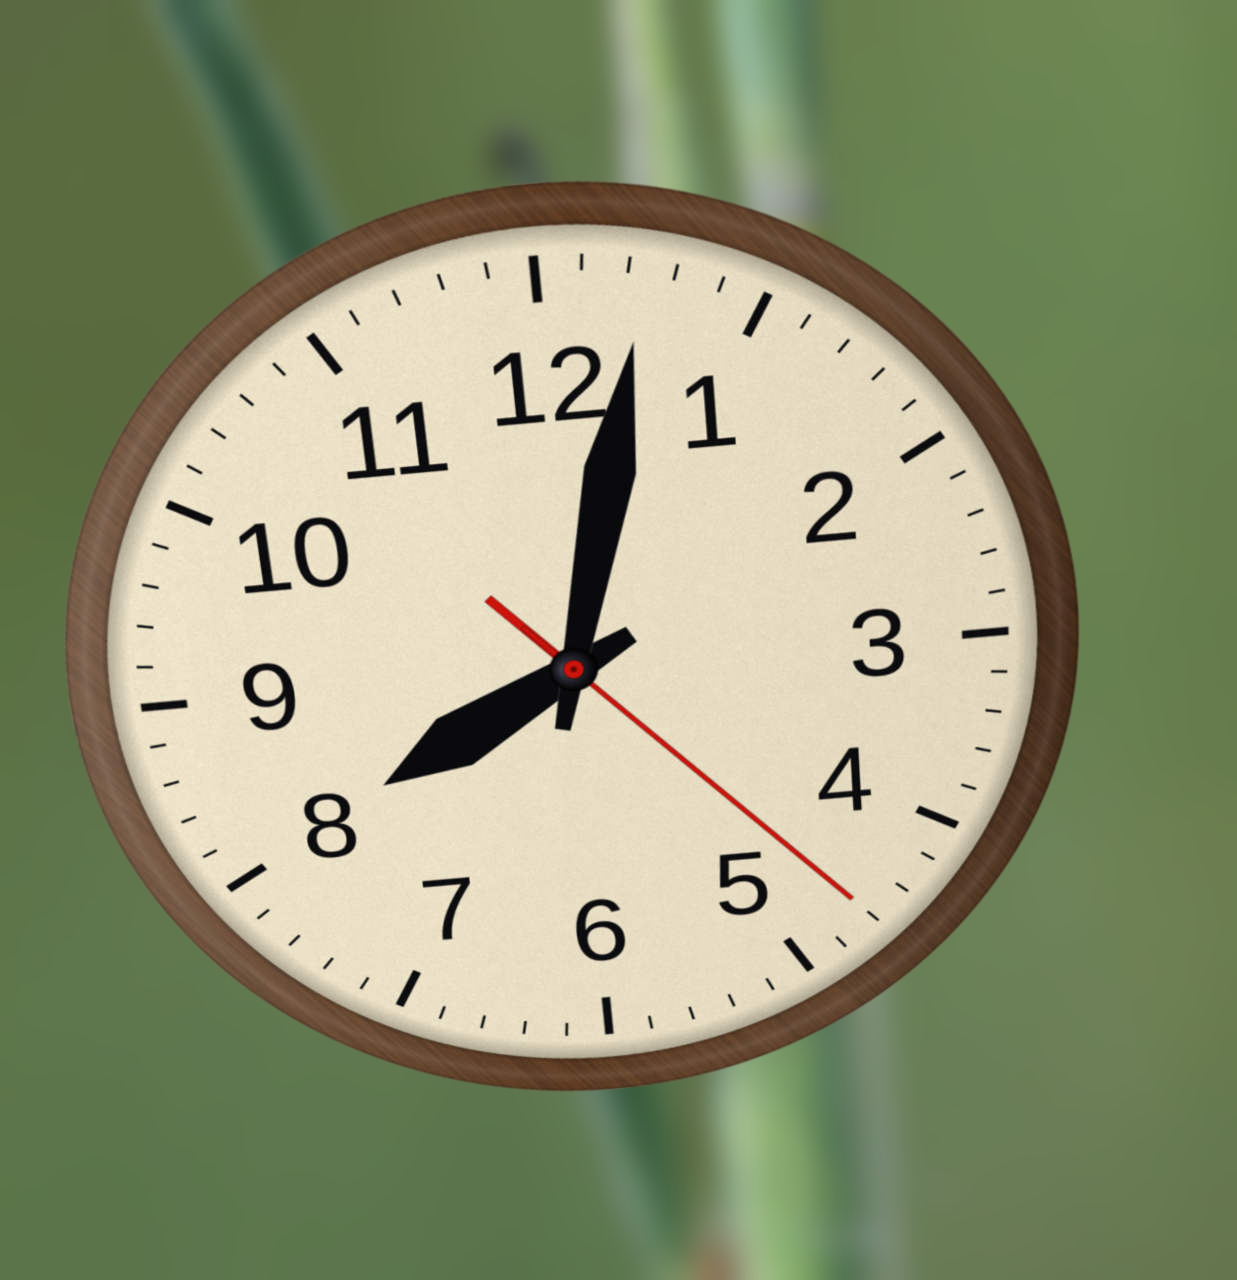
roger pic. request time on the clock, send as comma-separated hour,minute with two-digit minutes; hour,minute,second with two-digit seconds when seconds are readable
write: 8,02,23
